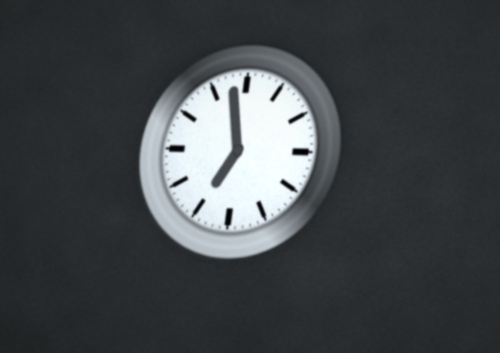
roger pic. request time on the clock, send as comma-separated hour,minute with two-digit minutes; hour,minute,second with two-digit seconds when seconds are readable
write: 6,58
